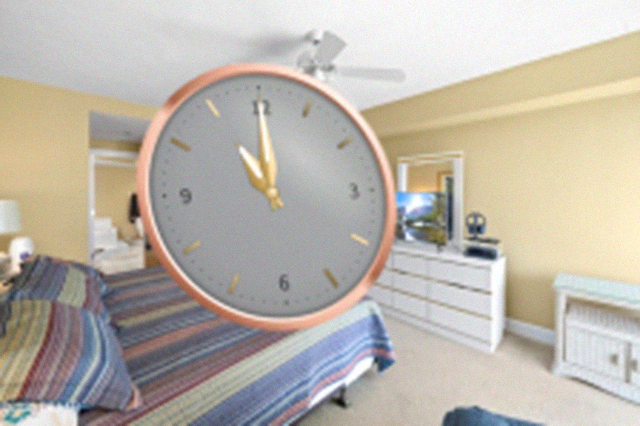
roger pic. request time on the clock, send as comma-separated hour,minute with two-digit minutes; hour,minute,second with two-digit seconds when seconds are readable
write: 11,00
